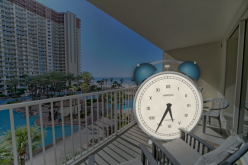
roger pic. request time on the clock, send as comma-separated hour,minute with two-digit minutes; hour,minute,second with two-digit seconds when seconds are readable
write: 5,35
